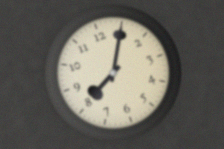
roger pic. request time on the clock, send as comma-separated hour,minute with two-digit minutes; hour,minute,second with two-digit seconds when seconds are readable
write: 8,05
